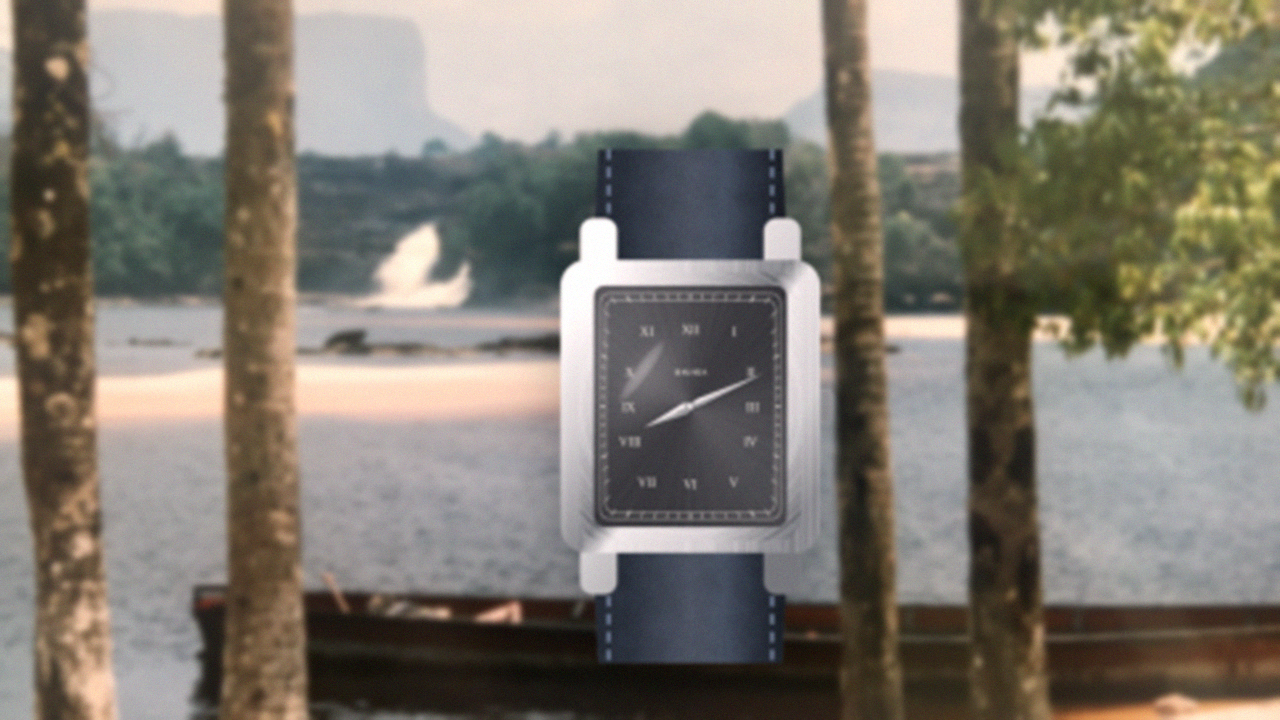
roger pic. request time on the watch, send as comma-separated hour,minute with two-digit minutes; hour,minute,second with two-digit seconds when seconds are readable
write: 8,11
